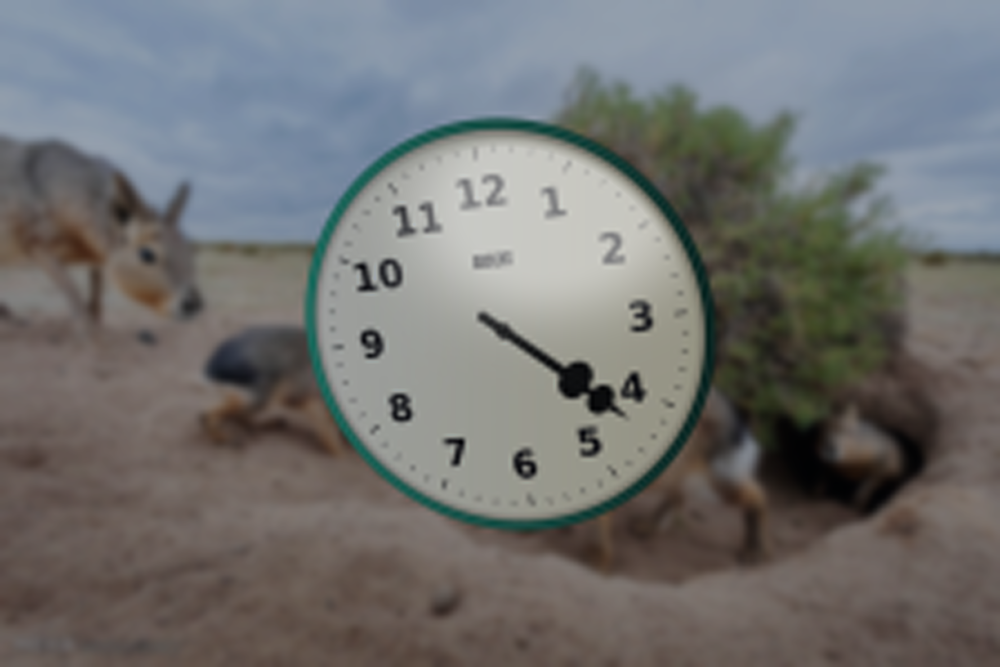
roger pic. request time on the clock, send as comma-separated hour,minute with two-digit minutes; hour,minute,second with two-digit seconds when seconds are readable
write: 4,22
